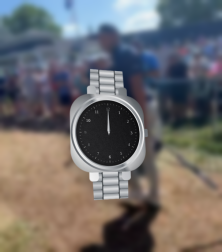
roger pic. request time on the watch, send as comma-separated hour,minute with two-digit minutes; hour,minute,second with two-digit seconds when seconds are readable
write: 12,00
